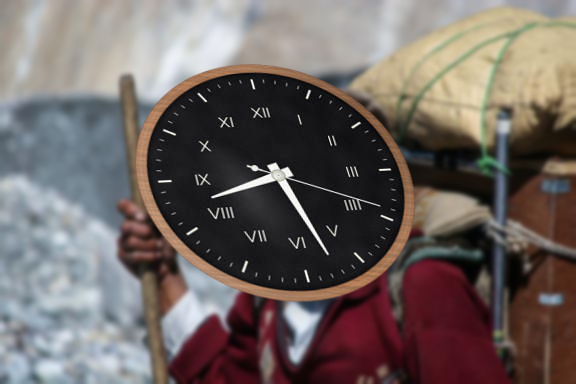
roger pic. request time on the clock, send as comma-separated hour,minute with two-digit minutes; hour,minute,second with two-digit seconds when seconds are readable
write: 8,27,19
